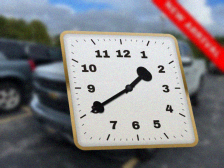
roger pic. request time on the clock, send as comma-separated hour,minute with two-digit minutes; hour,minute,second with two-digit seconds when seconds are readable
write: 1,40
